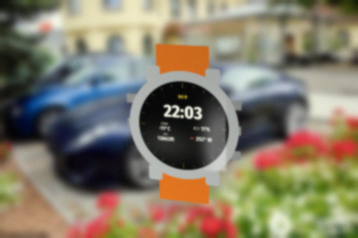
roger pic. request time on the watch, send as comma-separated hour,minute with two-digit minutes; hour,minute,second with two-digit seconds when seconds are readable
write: 22,03
